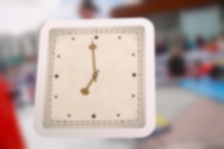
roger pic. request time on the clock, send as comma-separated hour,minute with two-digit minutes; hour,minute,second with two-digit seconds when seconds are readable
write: 6,59
